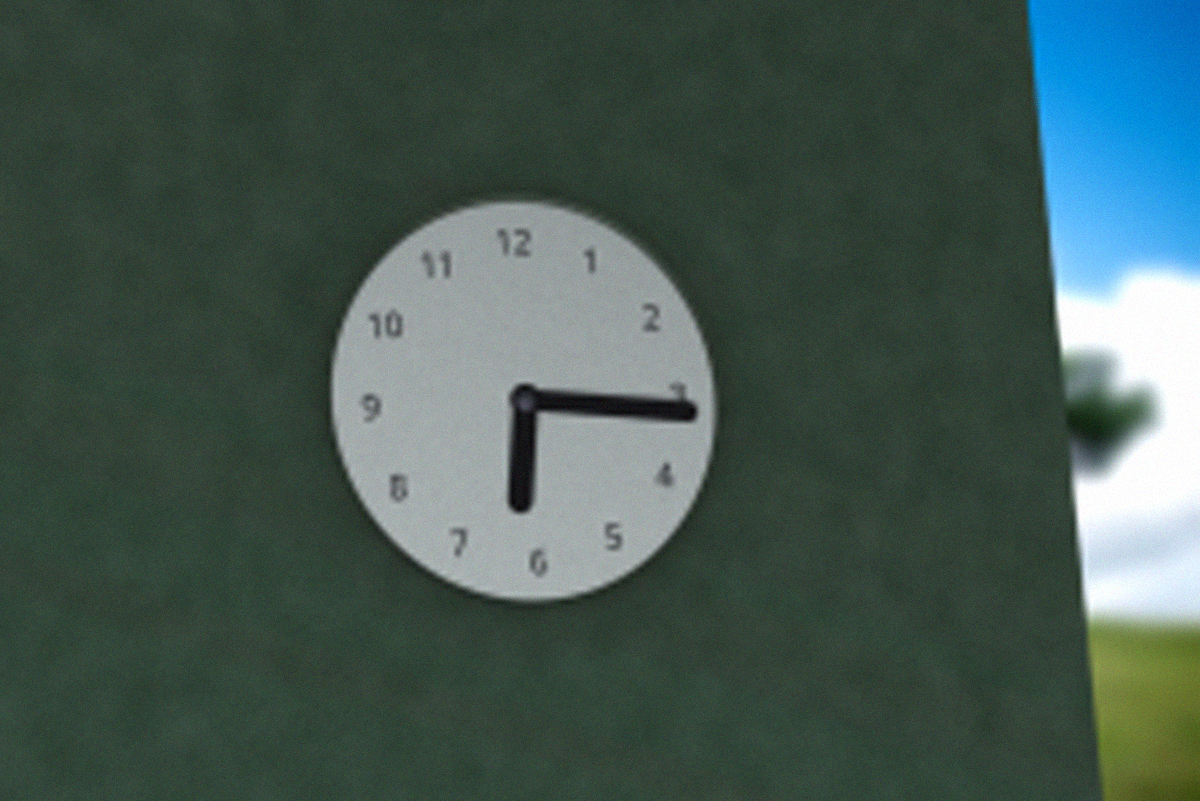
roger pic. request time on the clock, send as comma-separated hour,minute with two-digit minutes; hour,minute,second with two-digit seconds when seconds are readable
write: 6,16
